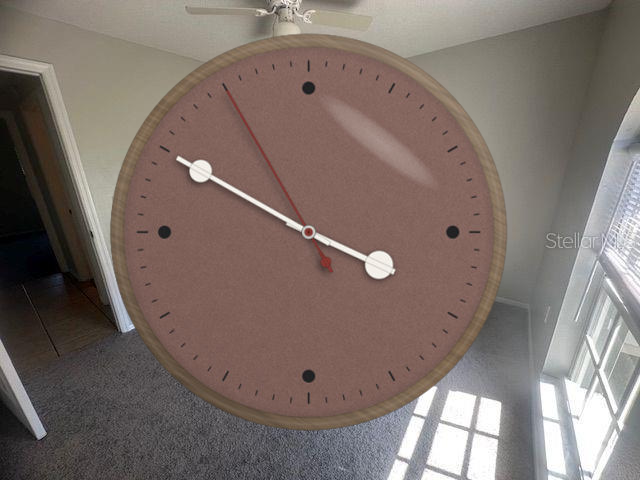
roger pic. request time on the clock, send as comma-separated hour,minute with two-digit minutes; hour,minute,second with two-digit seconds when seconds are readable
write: 3,49,55
